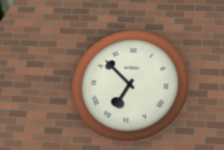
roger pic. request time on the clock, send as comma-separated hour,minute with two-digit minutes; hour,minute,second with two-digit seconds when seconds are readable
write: 6,52
